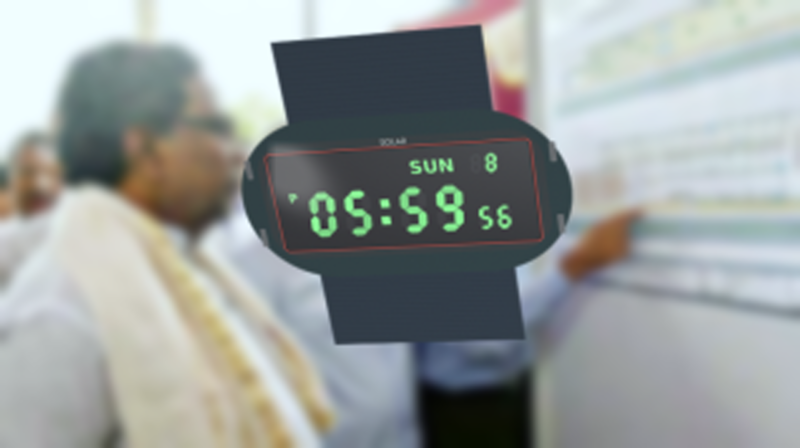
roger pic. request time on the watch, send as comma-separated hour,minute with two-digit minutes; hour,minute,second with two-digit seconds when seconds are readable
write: 5,59,56
